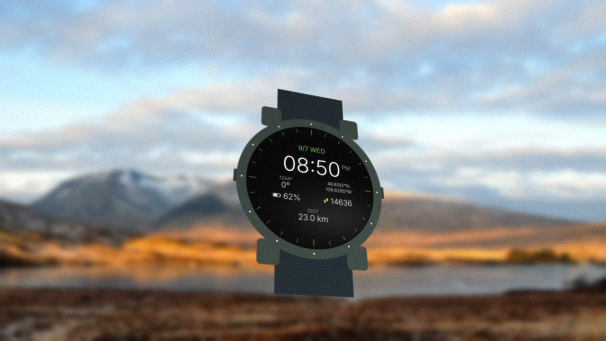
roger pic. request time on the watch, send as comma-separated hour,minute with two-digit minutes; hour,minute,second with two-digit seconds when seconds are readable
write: 8,50
